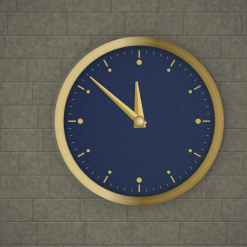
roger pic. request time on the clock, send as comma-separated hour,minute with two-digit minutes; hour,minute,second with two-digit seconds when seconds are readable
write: 11,52
